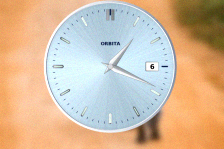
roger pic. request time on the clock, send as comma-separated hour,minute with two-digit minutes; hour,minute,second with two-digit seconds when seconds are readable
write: 1,19
